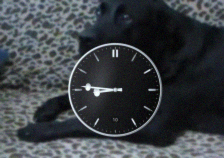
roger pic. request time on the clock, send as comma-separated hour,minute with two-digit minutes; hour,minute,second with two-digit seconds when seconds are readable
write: 8,46
